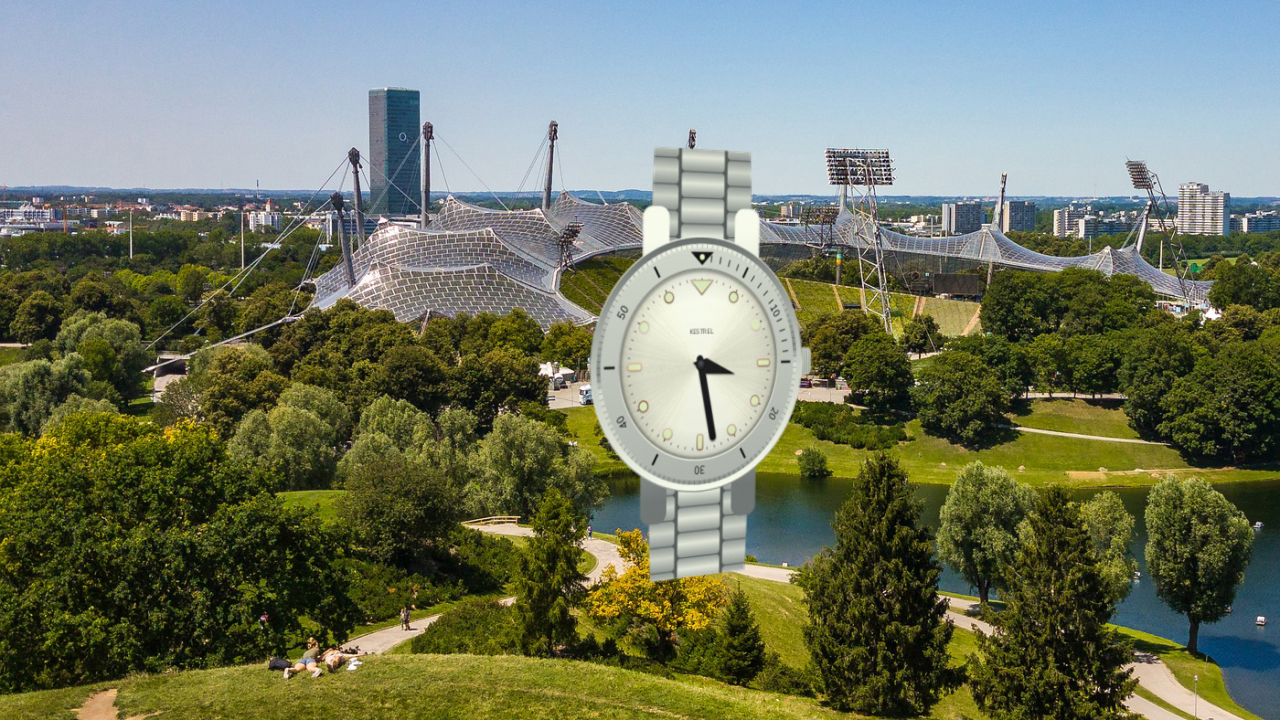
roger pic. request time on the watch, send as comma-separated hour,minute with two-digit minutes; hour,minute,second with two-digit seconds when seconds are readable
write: 3,28
